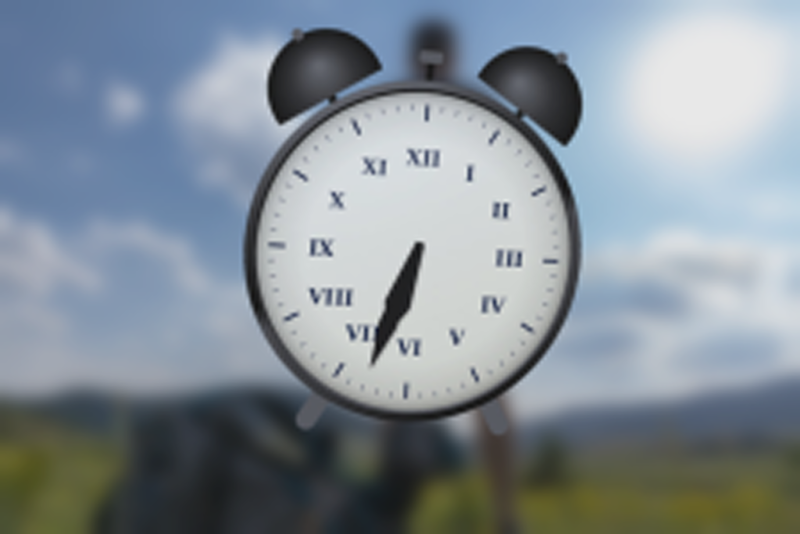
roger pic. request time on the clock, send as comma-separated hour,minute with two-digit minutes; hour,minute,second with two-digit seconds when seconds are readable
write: 6,33
